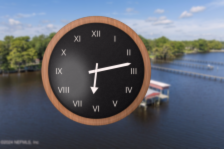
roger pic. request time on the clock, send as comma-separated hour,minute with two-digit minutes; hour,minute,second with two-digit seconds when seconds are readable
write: 6,13
